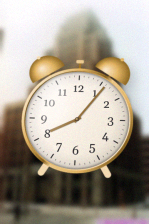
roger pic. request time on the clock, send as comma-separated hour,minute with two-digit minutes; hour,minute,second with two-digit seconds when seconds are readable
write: 8,06
